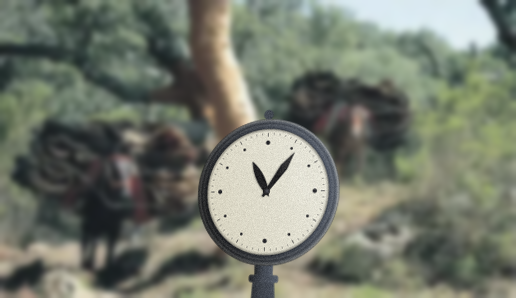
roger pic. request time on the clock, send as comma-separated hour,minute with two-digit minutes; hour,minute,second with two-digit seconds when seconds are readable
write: 11,06
